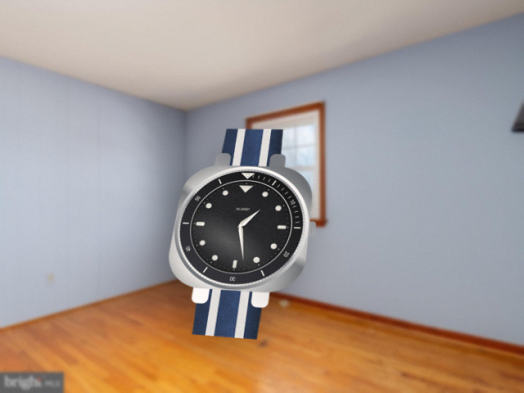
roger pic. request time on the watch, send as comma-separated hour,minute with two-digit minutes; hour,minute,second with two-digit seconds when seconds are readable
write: 1,28
